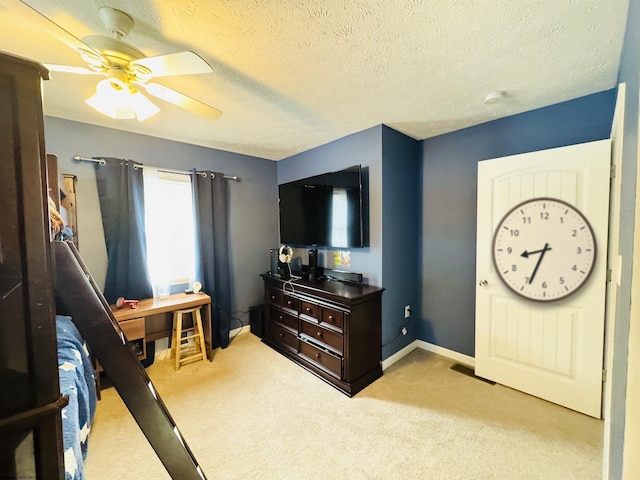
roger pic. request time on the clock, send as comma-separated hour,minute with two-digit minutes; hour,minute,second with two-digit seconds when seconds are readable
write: 8,34
